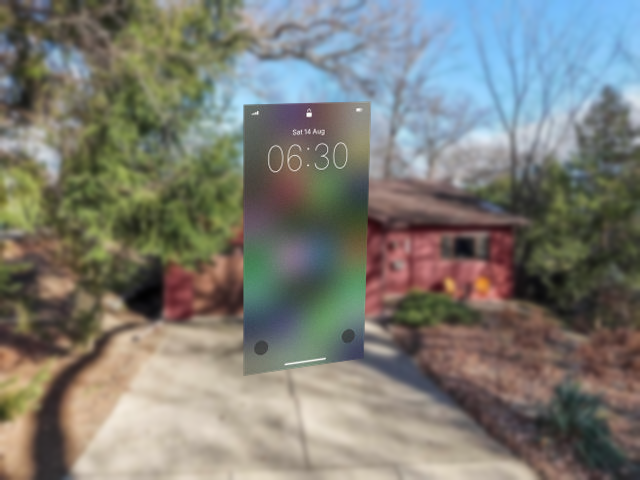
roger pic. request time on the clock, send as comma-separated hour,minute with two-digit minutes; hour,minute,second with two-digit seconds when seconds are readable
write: 6,30
